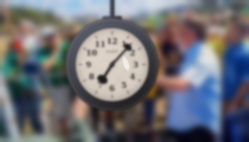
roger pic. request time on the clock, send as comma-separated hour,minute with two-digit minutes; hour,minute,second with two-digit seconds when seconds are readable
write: 7,07
